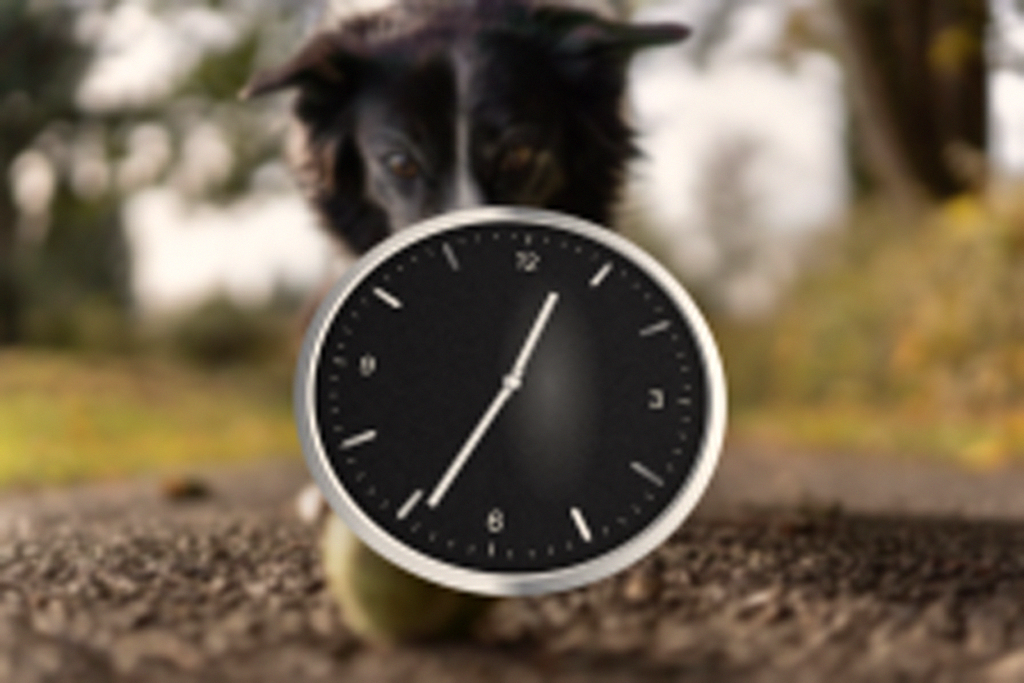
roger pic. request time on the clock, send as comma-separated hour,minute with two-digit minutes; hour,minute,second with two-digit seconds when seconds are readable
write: 12,34
